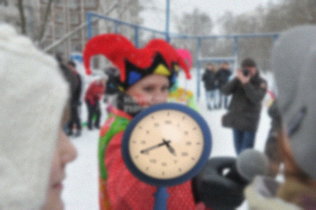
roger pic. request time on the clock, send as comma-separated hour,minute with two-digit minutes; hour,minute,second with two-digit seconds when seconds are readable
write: 4,41
